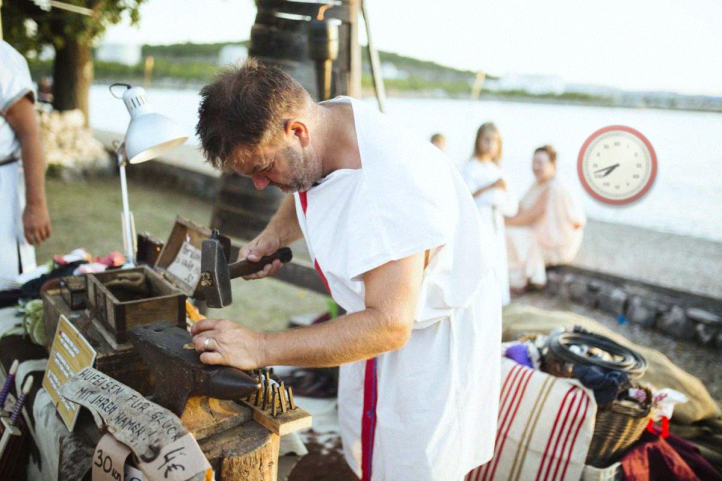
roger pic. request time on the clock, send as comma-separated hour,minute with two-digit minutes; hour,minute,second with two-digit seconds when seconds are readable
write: 7,42
